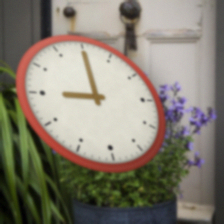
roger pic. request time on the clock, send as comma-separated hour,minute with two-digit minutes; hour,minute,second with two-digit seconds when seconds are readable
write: 9,00
